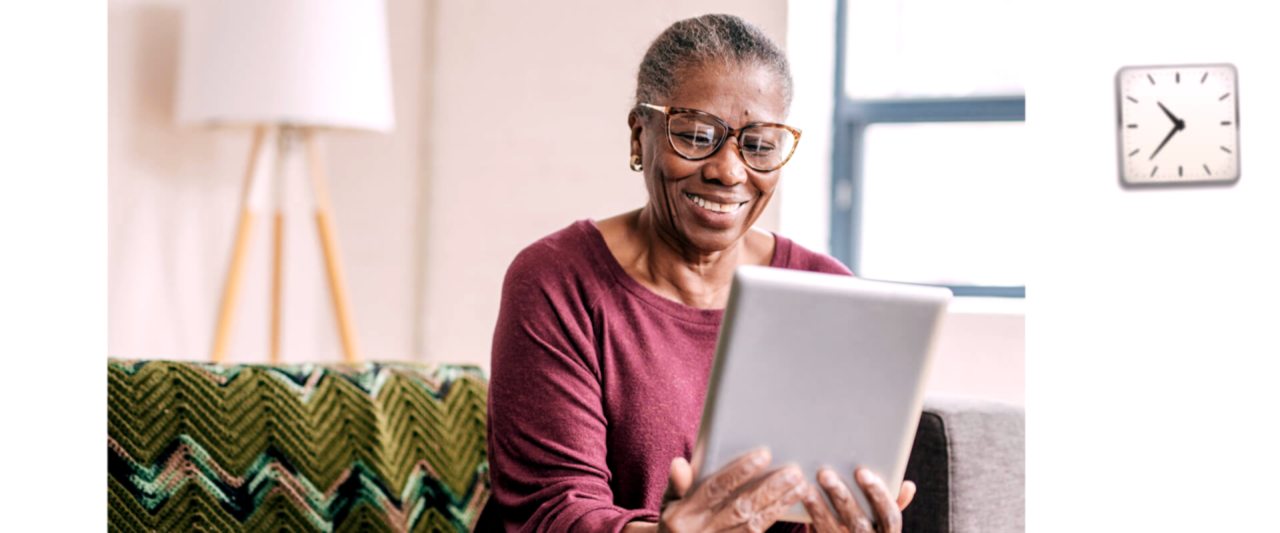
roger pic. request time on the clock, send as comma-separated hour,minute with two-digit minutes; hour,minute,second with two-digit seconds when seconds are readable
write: 10,37
